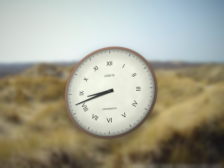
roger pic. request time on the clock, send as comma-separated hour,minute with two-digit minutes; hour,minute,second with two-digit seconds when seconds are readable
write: 8,42
